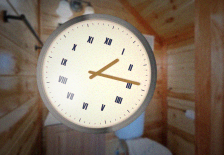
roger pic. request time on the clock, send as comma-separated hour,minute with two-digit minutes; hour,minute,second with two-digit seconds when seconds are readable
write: 1,14
